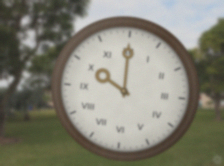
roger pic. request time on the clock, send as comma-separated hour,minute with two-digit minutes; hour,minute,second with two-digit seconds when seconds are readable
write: 10,00
